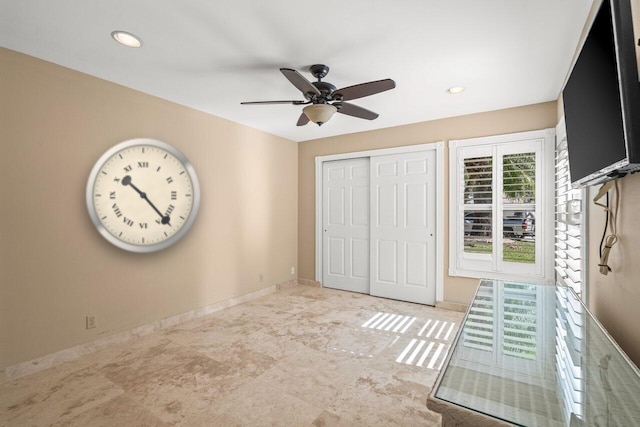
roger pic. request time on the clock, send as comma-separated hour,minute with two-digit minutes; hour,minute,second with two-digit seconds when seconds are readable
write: 10,23
